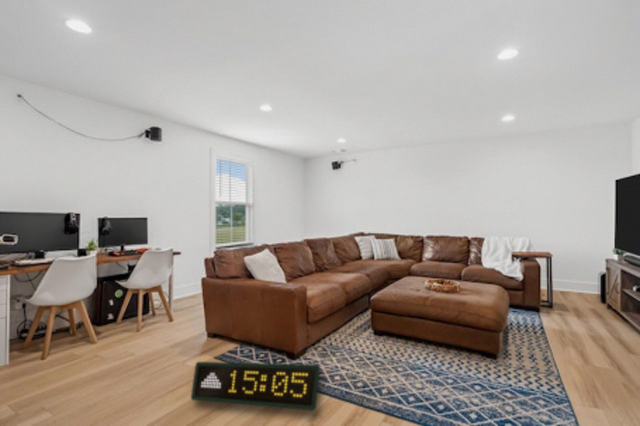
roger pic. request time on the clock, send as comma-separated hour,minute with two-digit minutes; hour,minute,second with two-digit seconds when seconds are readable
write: 15,05
